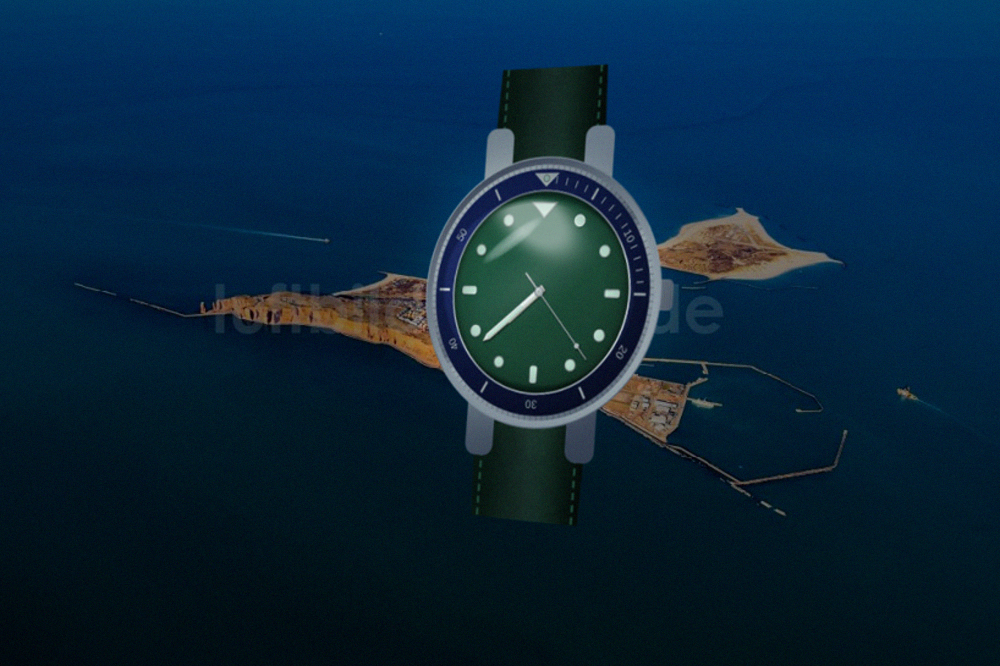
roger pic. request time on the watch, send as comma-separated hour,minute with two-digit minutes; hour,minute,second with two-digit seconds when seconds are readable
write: 7,38,23
